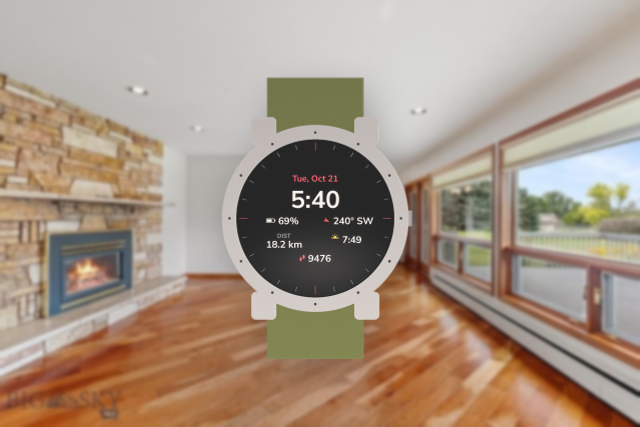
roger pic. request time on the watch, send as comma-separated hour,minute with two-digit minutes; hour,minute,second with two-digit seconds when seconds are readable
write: 5,40
